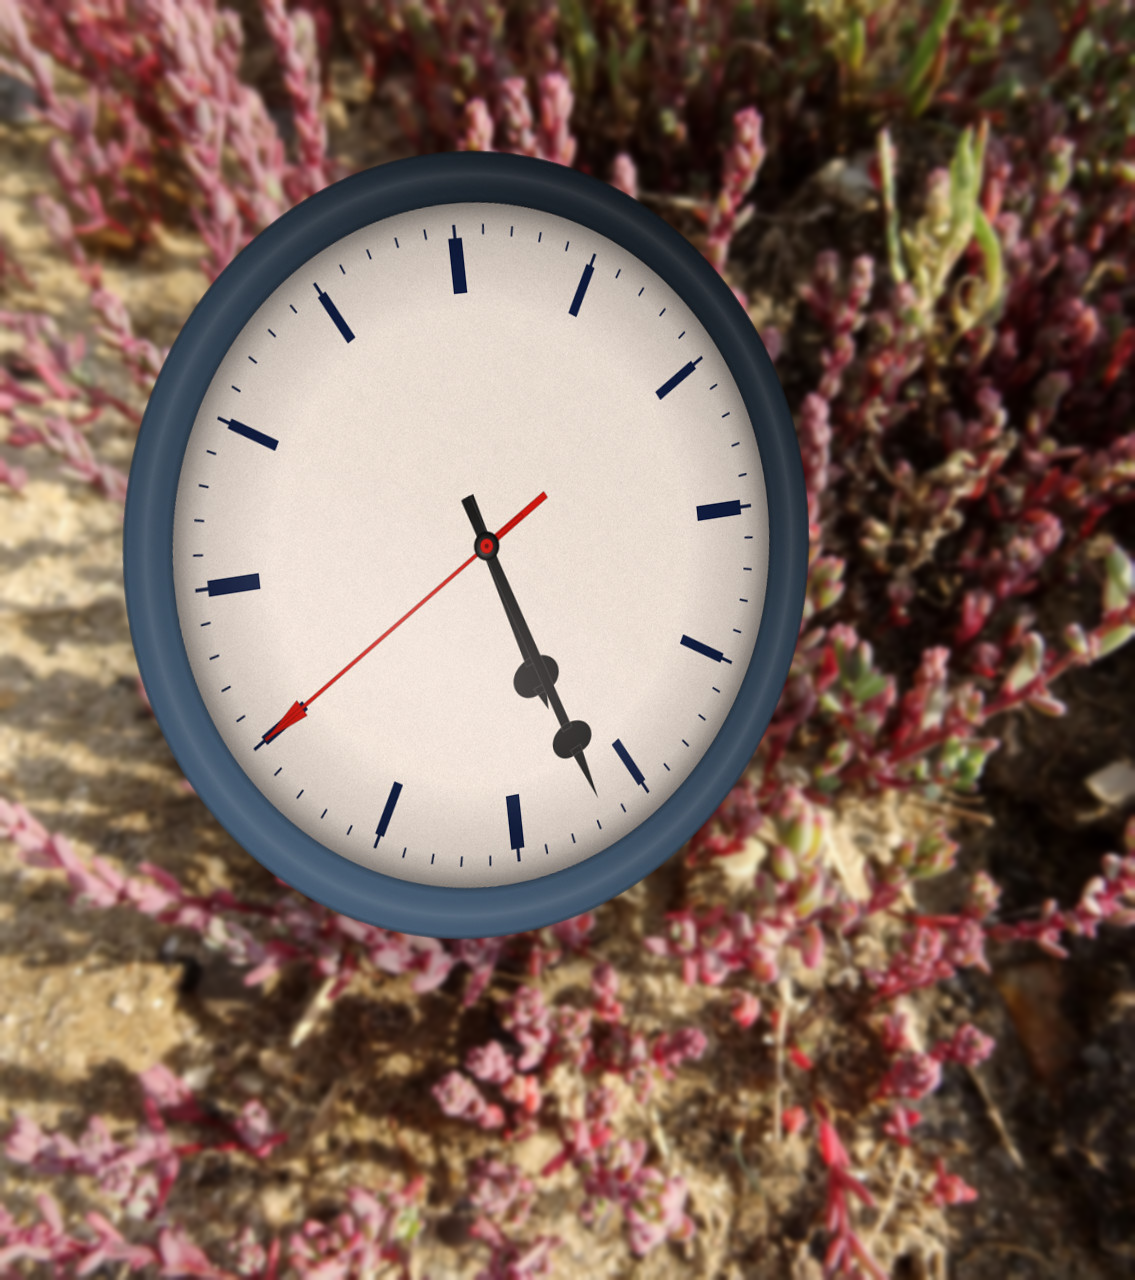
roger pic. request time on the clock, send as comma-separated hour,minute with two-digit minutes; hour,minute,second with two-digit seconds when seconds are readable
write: 5,26,40
